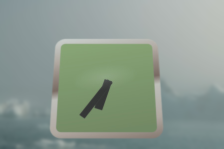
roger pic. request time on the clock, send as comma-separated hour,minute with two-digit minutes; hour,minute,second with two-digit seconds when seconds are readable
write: 6,36
